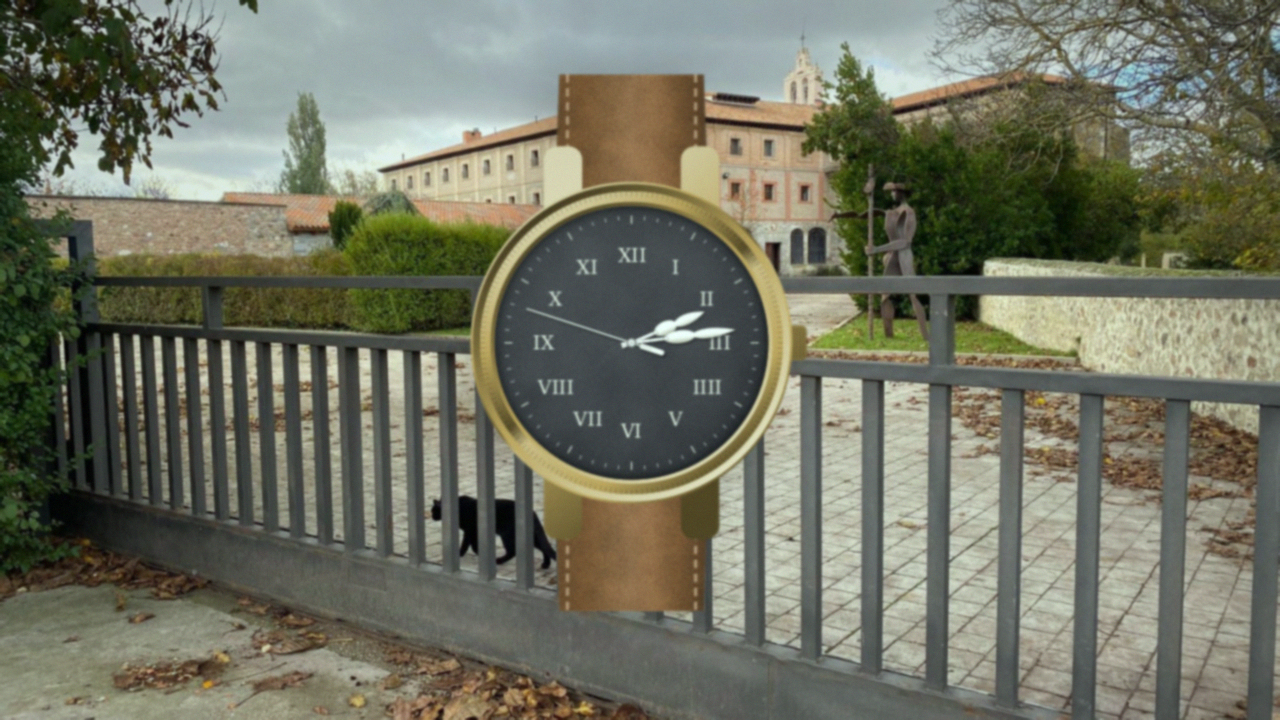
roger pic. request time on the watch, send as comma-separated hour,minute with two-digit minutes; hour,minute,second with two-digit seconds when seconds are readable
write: 2,13,48
